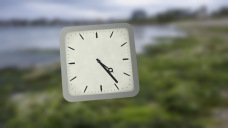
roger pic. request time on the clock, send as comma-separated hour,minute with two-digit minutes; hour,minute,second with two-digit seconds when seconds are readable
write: 4,24
